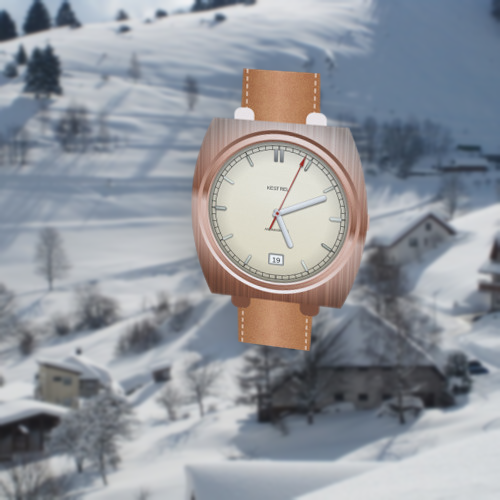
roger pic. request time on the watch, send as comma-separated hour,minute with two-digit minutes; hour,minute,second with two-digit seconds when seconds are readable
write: 5,11,04
